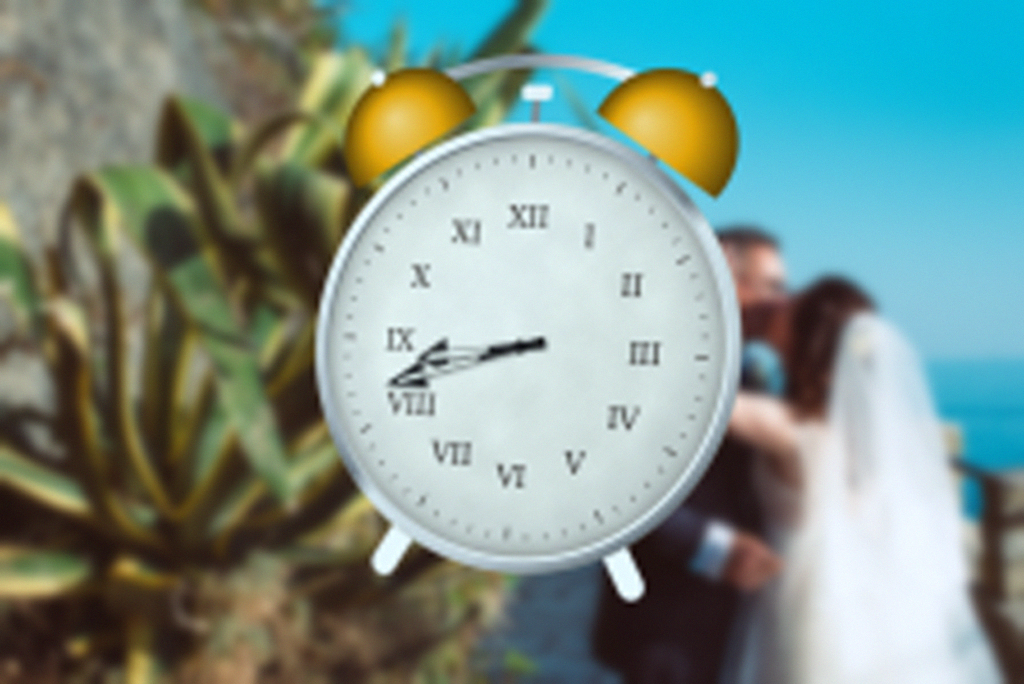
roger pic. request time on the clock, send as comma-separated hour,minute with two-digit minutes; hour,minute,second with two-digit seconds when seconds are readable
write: 8,42
